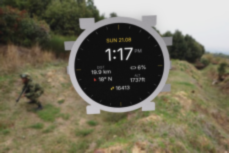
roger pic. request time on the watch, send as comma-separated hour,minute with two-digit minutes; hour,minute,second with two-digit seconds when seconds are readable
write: 1,17
